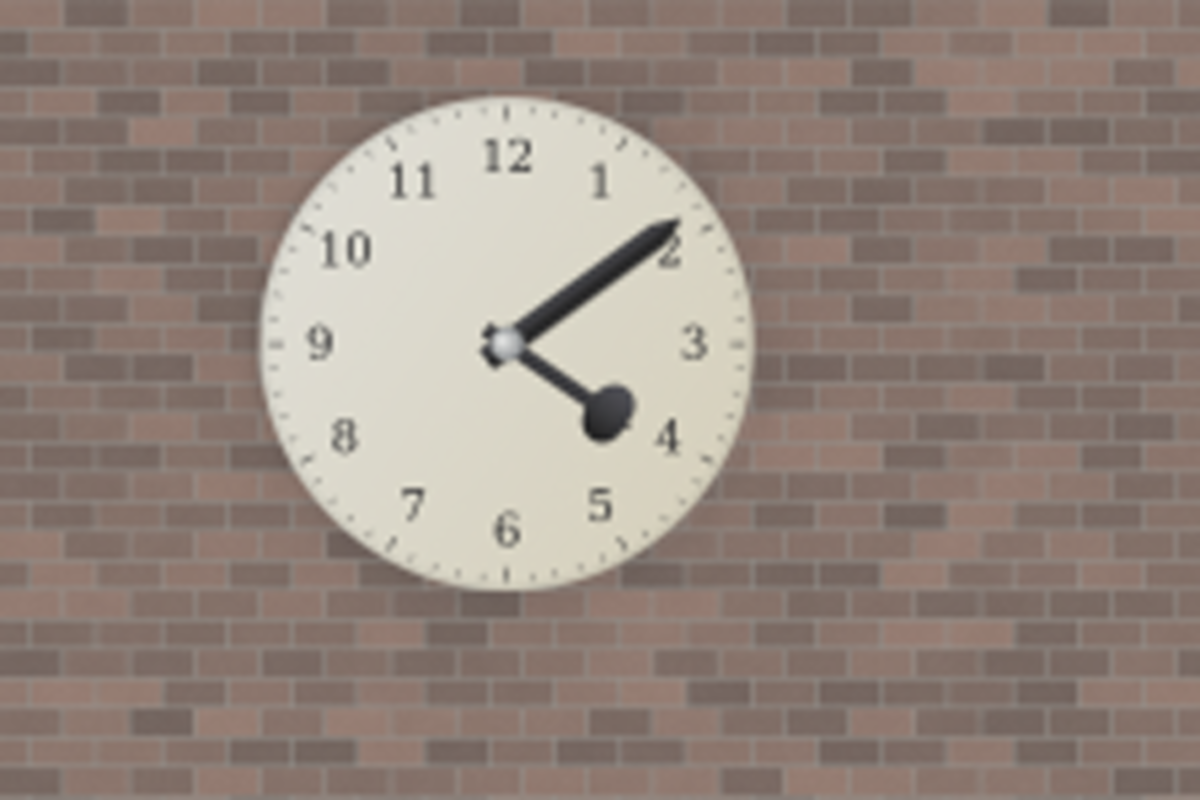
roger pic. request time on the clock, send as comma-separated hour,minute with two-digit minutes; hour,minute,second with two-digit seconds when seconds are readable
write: 4,09
